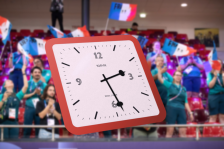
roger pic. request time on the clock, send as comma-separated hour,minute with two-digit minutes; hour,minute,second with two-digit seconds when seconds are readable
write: 2,28
